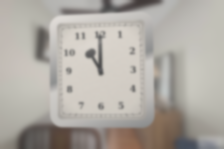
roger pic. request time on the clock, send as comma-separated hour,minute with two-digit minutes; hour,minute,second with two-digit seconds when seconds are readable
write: 11,00
